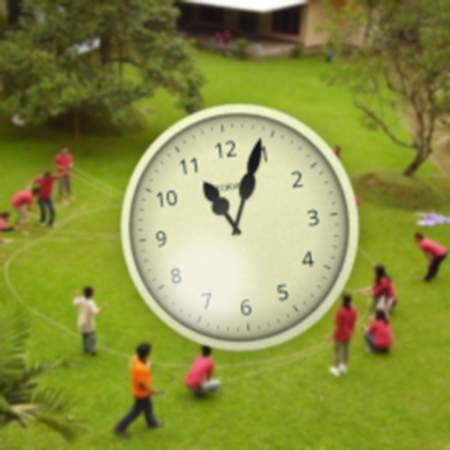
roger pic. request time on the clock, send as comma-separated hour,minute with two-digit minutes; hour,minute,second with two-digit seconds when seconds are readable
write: 11,04
